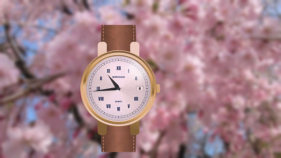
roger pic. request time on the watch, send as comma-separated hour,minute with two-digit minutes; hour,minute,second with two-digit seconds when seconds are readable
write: 10,44
